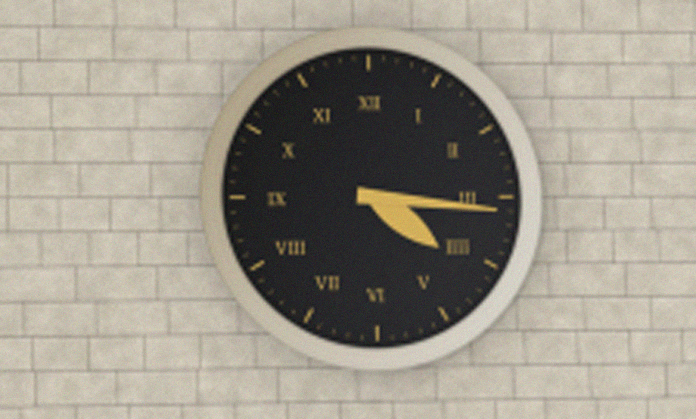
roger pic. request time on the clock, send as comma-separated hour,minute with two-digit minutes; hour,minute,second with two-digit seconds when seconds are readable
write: 4,16
